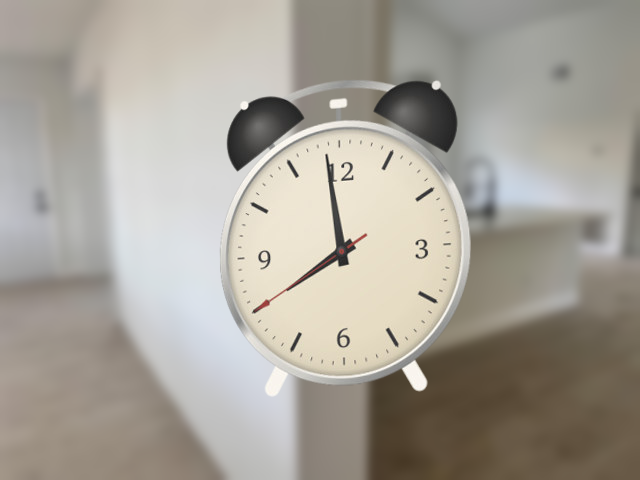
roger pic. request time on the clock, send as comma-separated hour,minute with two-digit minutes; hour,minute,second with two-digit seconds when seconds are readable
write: 7,58,40
